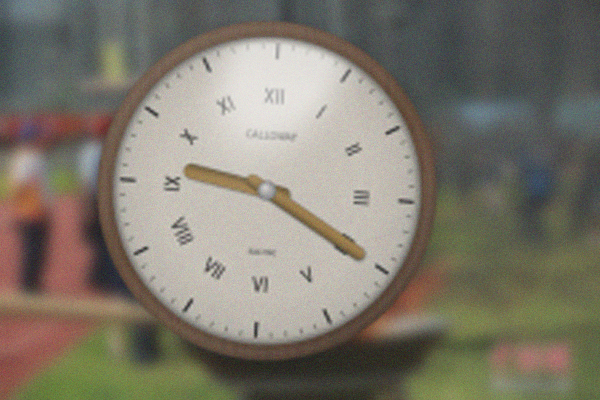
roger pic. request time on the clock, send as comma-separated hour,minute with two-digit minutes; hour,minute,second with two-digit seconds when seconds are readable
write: 9,20
